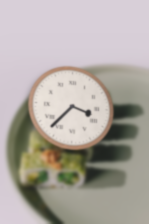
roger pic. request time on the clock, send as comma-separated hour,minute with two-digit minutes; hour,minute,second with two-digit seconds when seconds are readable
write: 3,37
